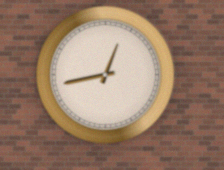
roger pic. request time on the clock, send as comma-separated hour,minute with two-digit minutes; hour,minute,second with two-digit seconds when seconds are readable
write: 12,43
